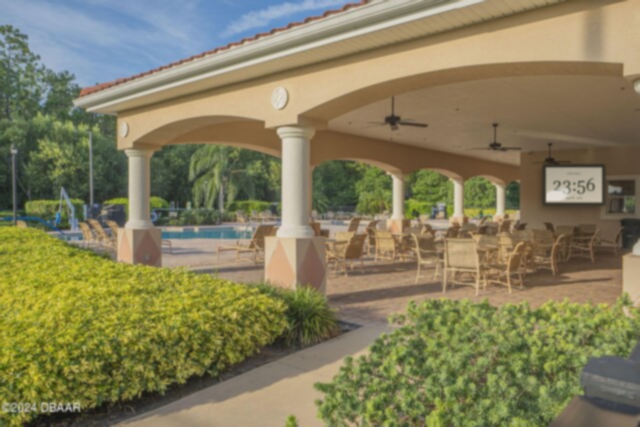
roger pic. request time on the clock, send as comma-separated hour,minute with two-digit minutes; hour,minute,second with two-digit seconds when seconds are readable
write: 23,56
